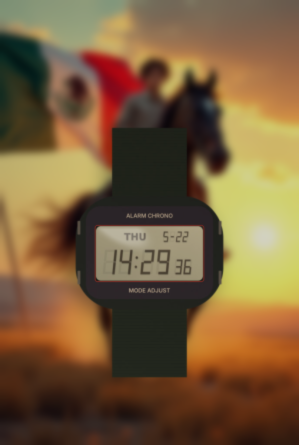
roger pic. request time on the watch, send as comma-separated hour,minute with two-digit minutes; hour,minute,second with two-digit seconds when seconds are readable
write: 14,29,36
